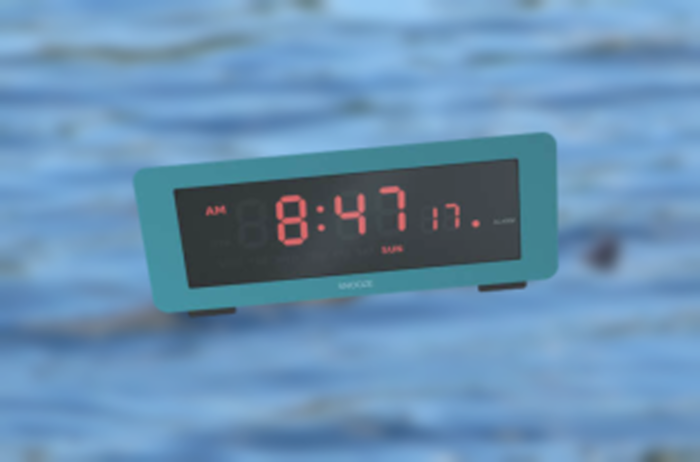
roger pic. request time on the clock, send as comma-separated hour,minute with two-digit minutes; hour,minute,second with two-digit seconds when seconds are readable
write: 8,47,17
